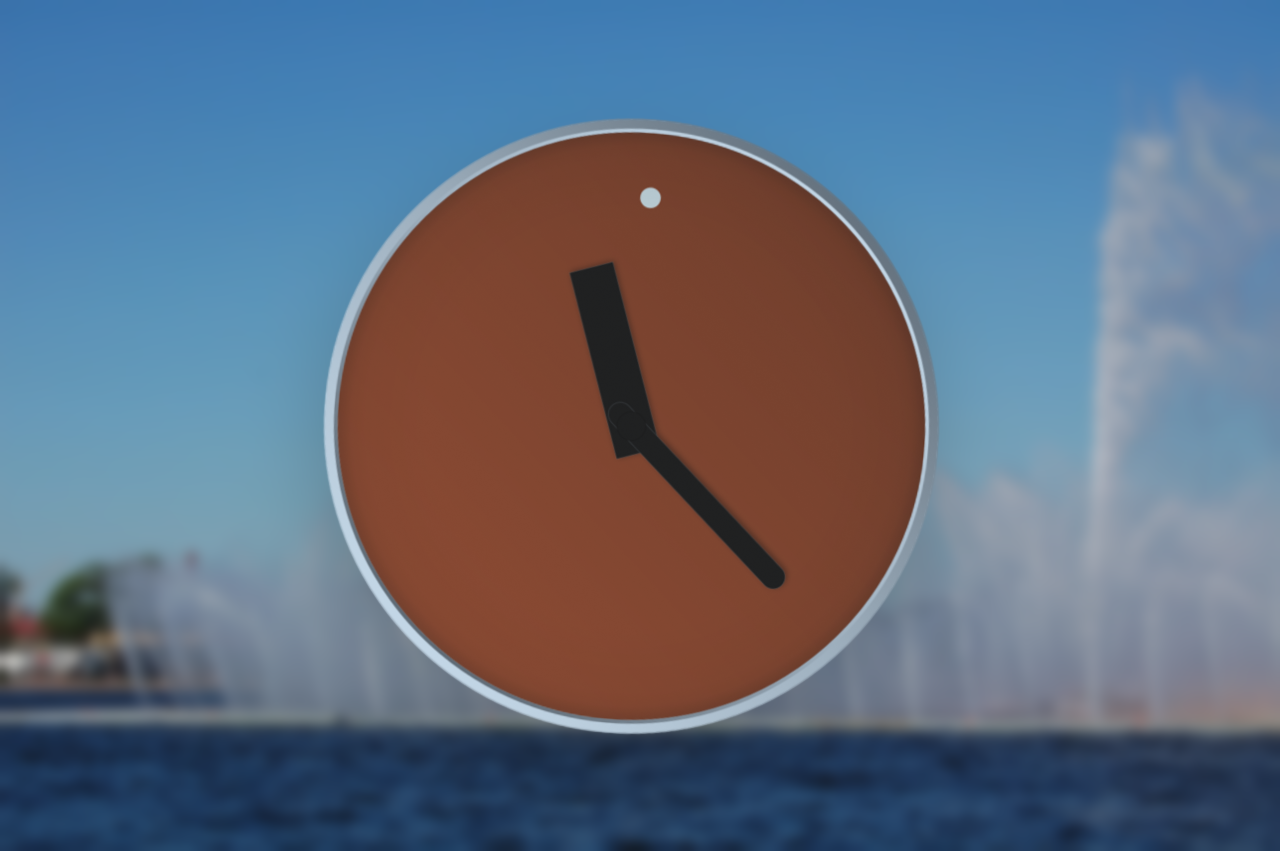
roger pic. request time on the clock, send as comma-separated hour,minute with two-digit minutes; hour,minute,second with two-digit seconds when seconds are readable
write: 11,22
